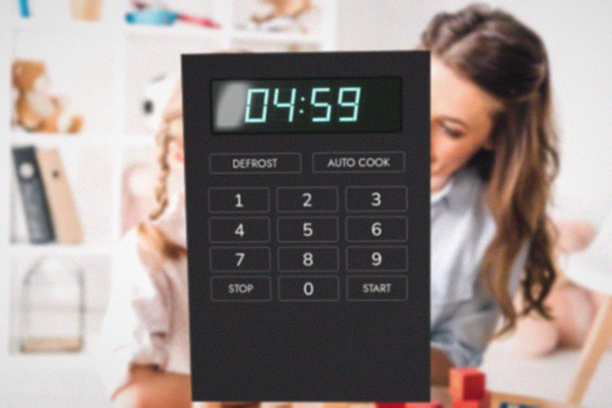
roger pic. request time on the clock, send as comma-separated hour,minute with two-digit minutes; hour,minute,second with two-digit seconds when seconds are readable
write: 4,59
